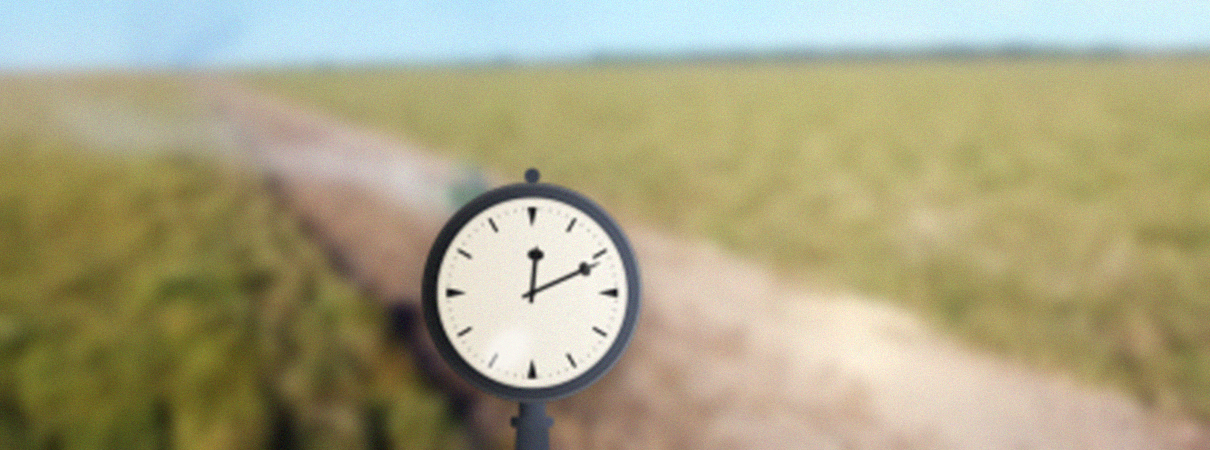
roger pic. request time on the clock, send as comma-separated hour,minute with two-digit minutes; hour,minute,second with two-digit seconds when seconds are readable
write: 12,11
